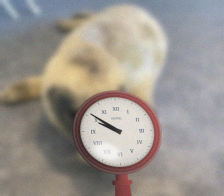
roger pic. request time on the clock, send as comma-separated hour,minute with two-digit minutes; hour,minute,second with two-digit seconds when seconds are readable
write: 9,51
